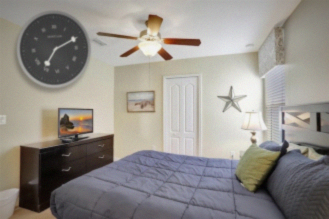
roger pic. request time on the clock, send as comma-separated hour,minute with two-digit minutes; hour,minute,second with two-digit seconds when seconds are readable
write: 7,11
